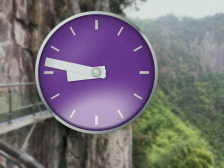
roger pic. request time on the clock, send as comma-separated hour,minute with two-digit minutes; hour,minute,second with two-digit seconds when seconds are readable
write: 8,47
